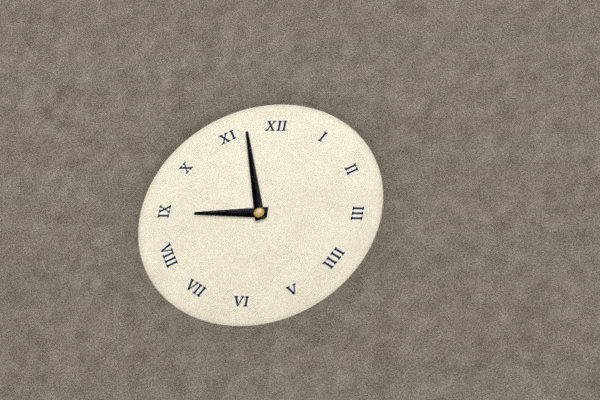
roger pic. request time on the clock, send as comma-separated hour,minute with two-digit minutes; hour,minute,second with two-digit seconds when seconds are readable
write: 8,57
